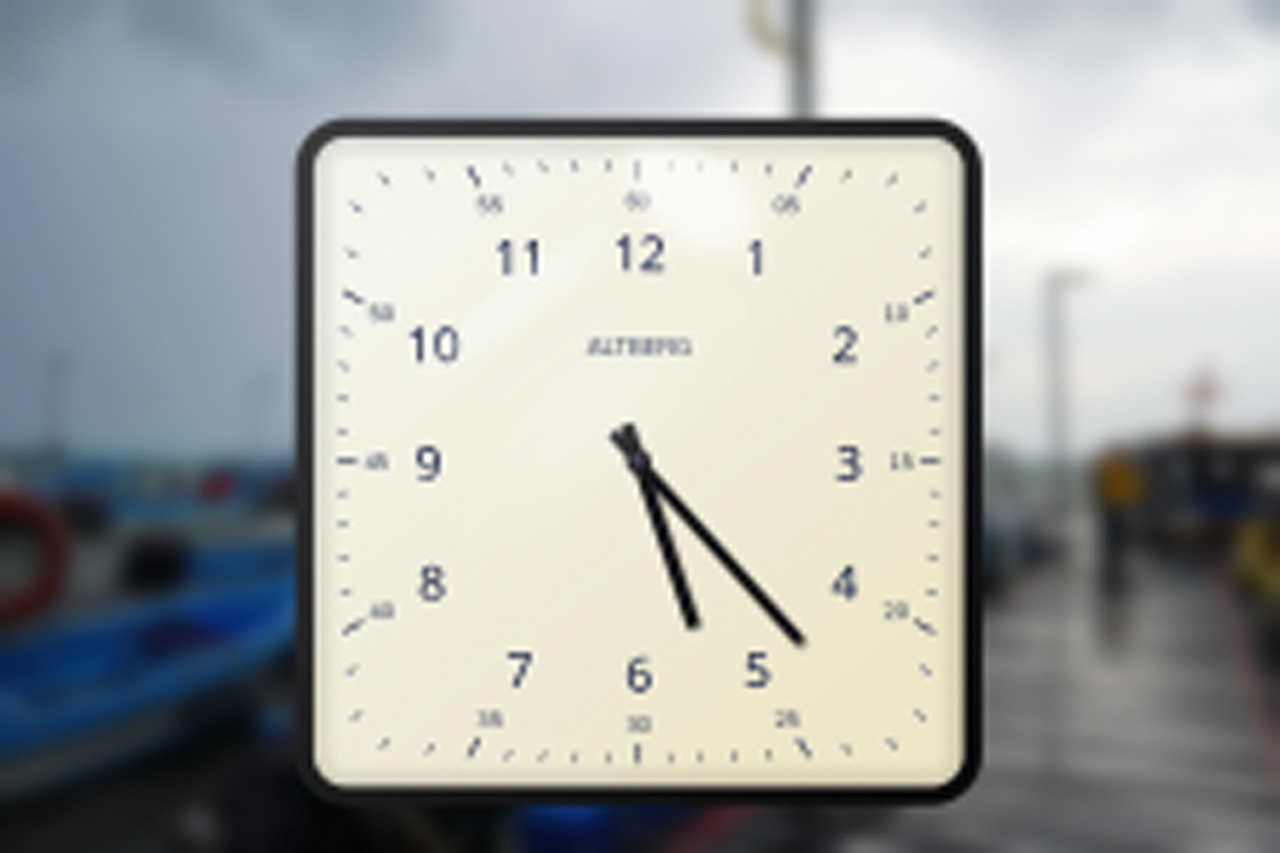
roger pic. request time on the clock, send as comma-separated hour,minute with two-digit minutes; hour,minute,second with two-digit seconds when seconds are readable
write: 5,23
